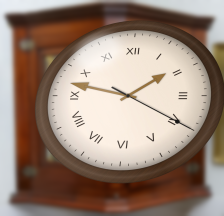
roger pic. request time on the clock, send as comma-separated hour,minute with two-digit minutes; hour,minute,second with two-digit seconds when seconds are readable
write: 1,47,20
